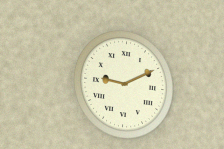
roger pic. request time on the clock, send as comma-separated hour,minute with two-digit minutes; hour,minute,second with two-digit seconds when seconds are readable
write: 9,10
